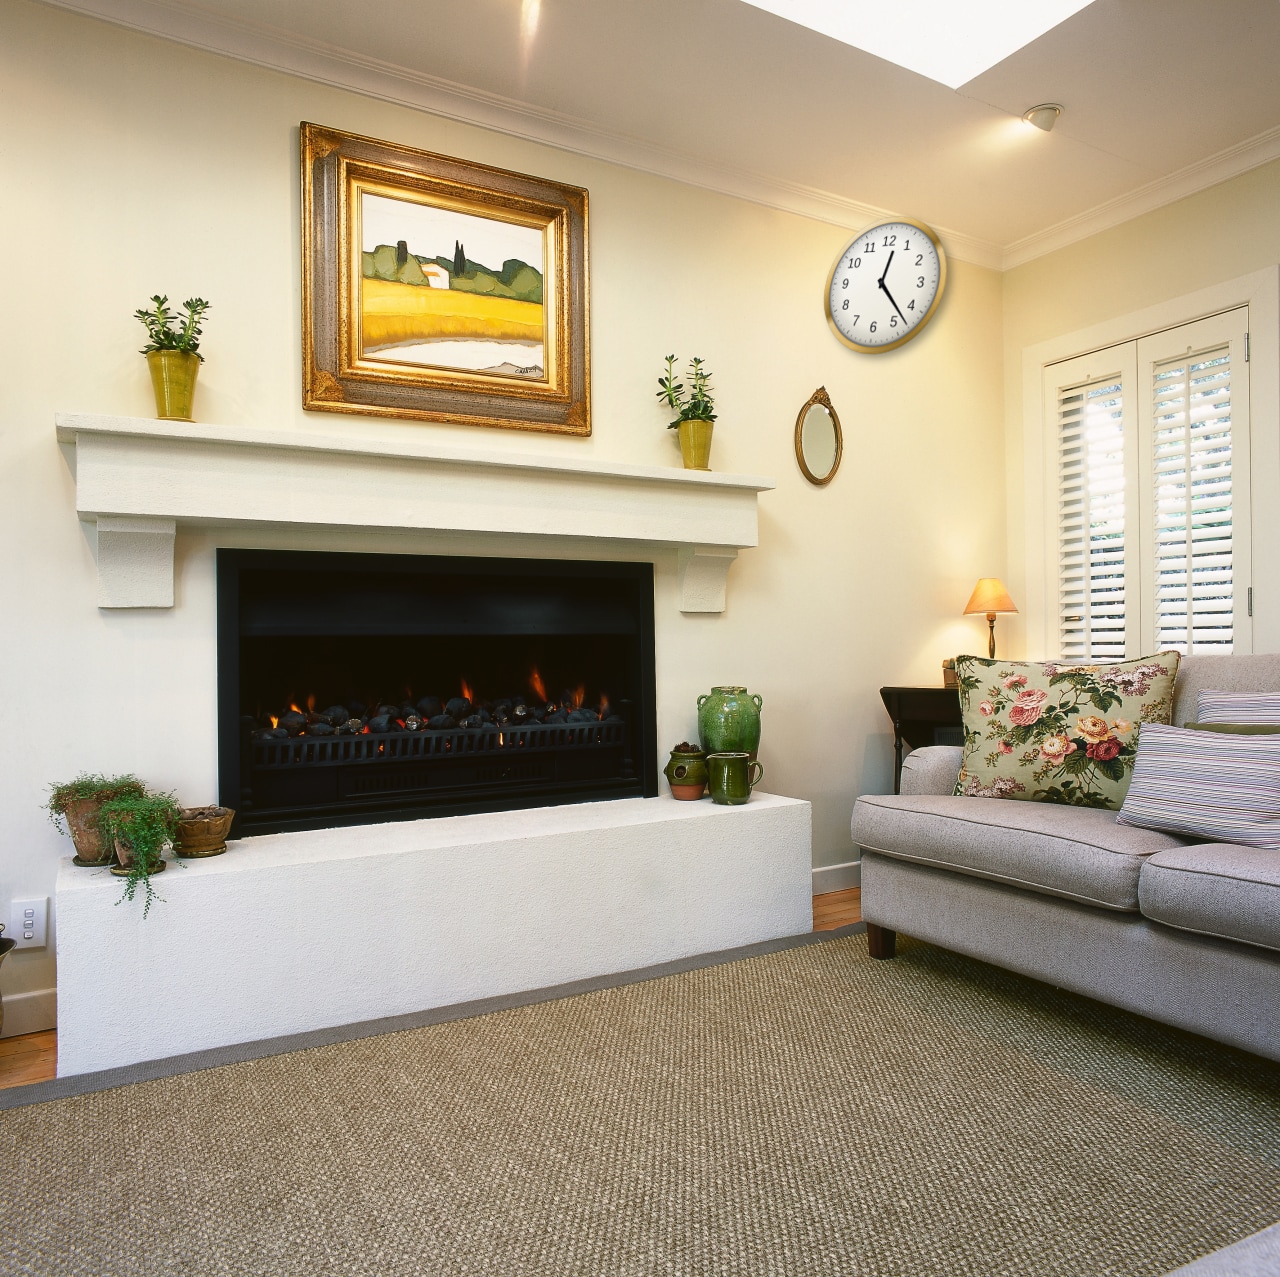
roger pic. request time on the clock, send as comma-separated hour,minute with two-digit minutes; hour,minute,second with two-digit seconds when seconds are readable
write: 12,23
